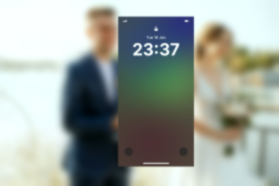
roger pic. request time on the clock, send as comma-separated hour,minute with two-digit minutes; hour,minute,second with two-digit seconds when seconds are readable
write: 23,37
